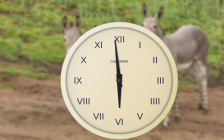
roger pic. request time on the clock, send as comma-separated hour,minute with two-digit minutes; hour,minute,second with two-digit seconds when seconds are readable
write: 5,59
